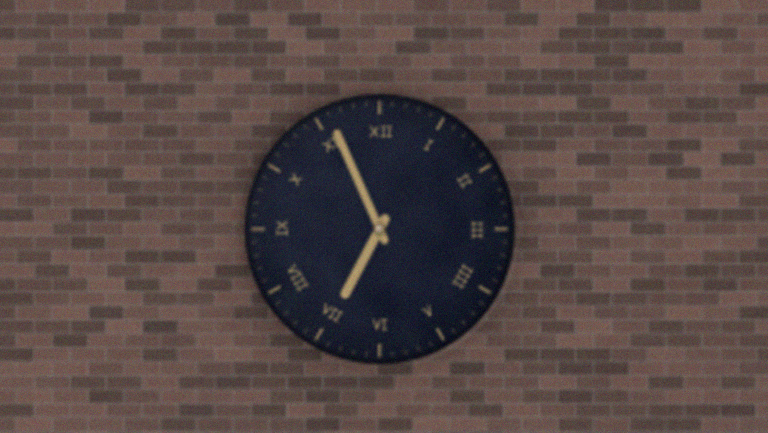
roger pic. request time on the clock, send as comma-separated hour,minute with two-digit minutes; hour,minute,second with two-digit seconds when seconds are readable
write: 6,56
